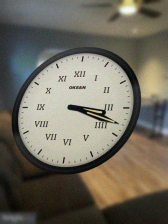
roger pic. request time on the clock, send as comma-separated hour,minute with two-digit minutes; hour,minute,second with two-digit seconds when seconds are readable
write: 3,18
